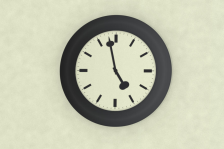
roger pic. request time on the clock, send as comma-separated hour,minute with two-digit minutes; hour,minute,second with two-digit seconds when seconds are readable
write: 4,58
